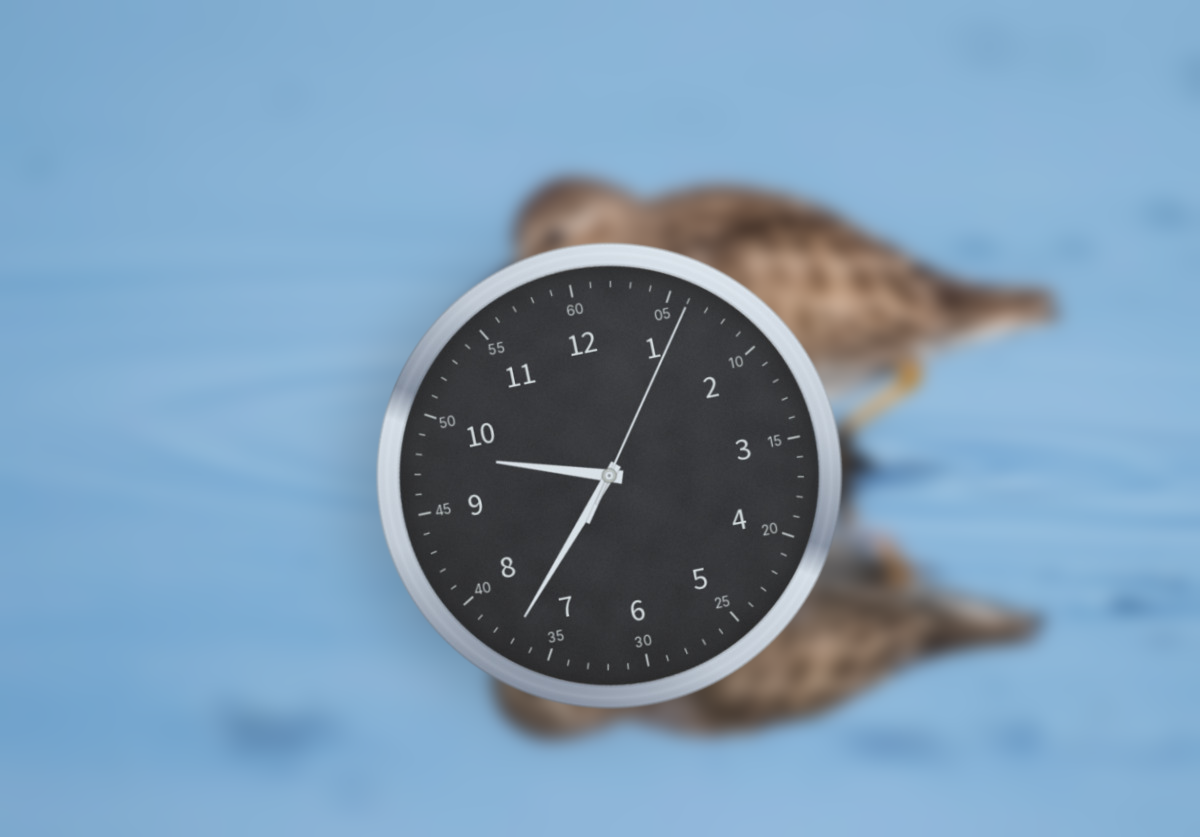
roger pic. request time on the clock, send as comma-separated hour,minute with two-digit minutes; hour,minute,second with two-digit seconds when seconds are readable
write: 9,37,06
